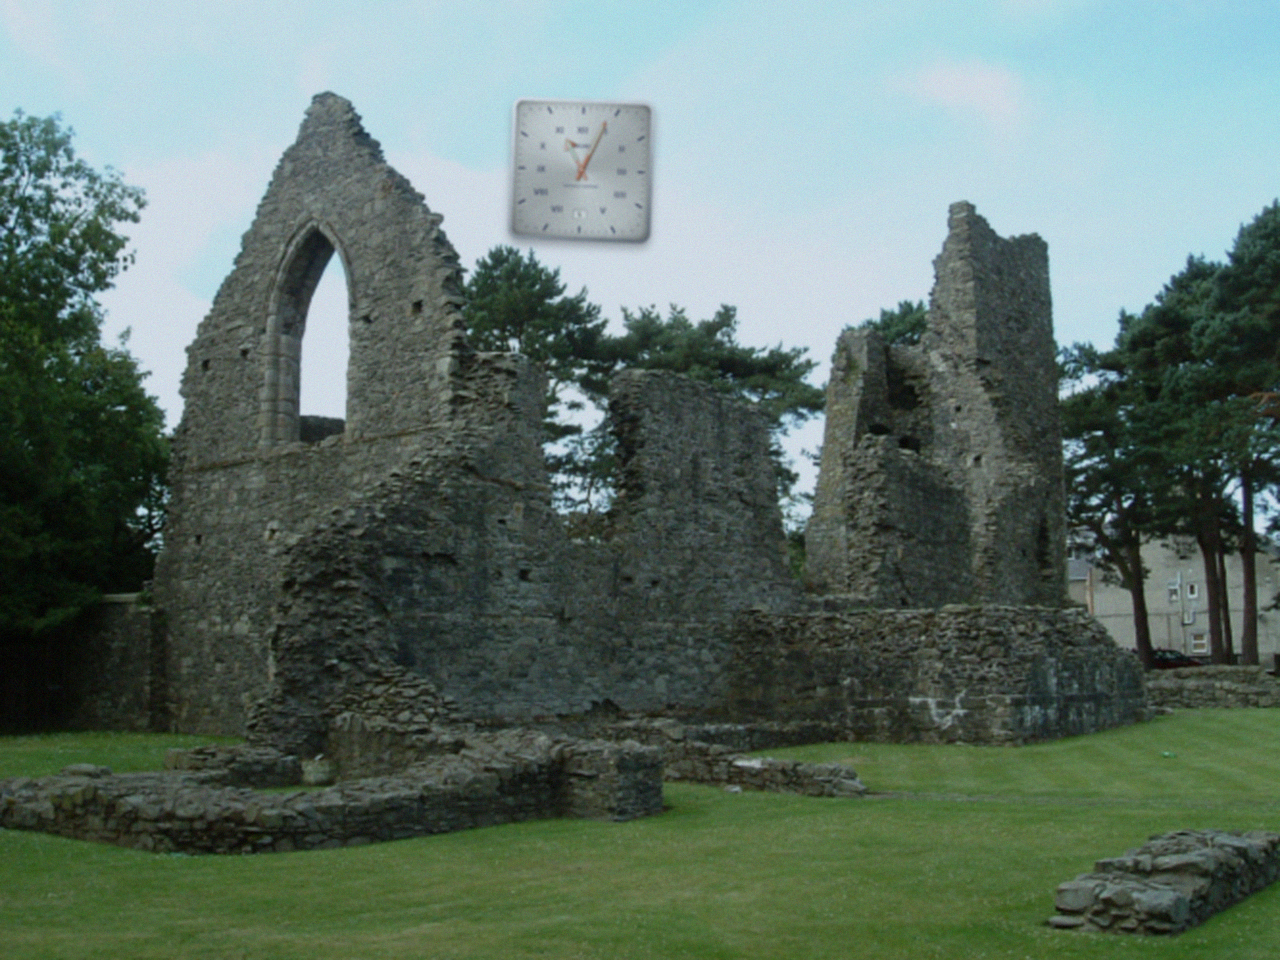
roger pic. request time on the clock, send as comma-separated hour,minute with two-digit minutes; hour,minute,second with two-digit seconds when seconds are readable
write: 11,04
